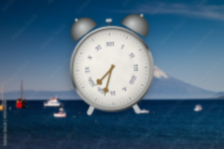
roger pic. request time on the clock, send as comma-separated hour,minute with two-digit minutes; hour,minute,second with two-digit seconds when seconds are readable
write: 7,33
